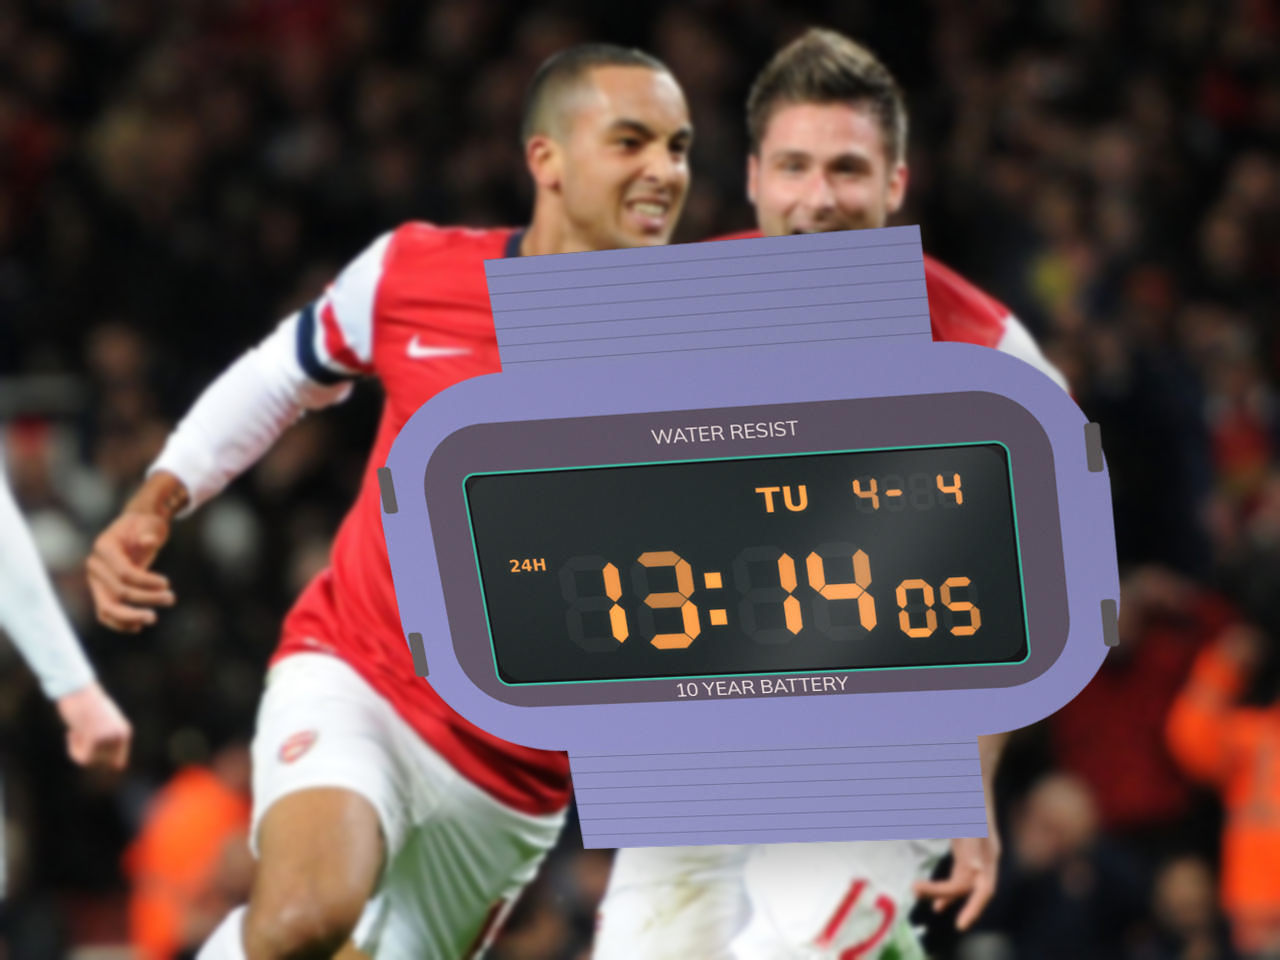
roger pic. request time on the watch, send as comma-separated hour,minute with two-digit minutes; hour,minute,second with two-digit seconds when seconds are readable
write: 13,14,05
